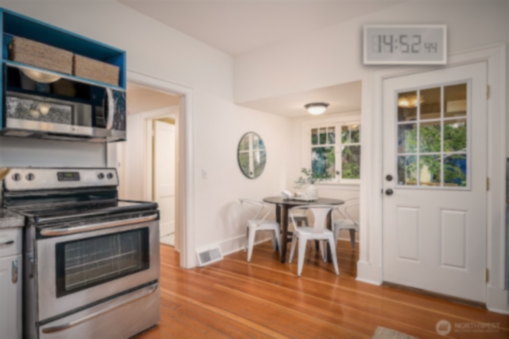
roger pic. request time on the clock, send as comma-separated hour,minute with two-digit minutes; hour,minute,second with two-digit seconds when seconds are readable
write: 14,52
